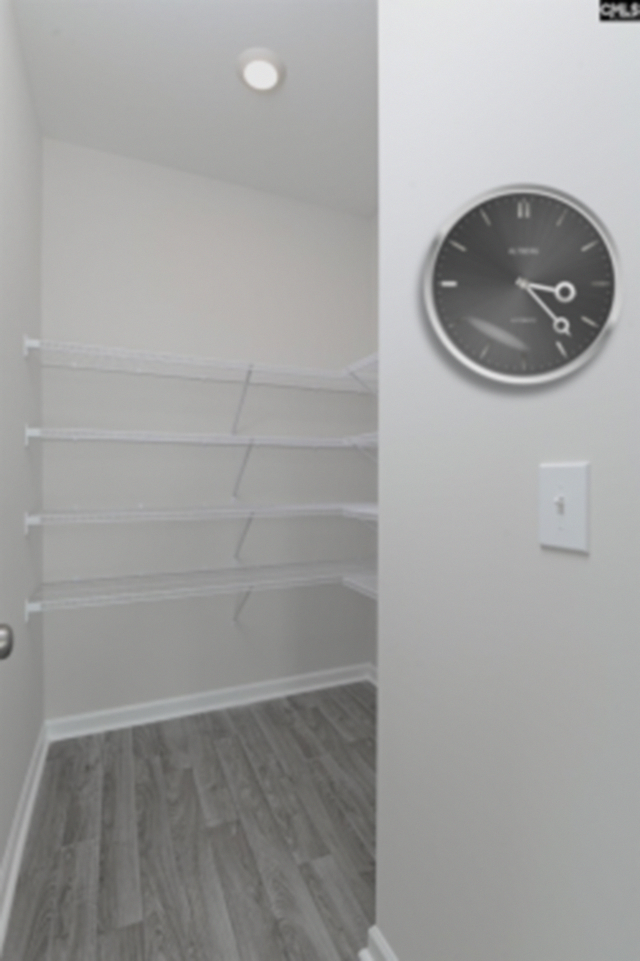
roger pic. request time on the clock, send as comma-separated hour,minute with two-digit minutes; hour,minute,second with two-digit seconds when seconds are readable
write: 3,23
